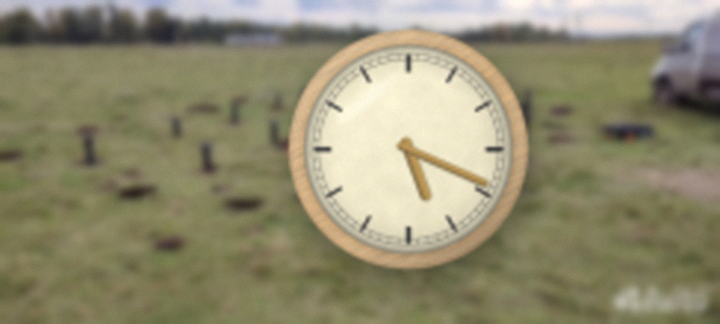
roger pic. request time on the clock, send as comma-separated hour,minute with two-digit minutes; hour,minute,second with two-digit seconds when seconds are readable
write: 5,19
